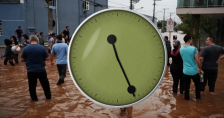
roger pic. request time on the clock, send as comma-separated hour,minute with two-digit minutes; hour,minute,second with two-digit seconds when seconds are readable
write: 11,26
